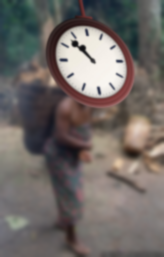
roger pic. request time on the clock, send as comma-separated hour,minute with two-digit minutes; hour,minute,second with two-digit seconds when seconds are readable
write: 10,53
